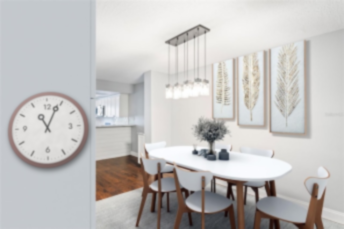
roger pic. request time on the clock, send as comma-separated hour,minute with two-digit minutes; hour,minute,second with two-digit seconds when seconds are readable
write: 11,04
